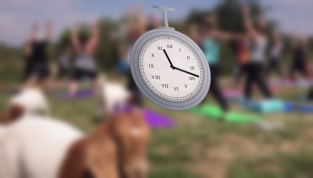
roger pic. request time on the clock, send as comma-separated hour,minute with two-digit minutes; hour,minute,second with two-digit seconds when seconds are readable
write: 11,18
